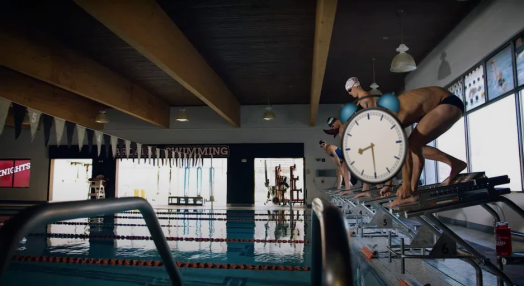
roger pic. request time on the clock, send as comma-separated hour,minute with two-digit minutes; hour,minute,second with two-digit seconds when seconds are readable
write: 8,30
